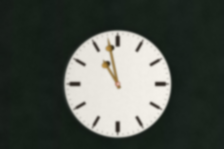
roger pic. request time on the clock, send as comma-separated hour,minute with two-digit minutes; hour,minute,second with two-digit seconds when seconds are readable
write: 10,58
